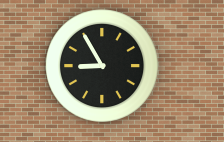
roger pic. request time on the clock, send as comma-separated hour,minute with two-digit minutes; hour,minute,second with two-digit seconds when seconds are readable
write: 8,55
